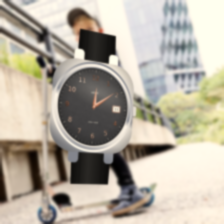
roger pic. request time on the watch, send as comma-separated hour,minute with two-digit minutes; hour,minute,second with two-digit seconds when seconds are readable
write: 12,09
